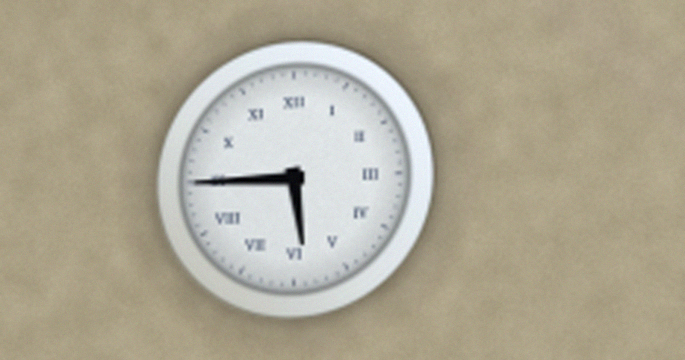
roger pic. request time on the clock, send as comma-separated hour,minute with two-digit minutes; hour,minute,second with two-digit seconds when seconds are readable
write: 5,45
